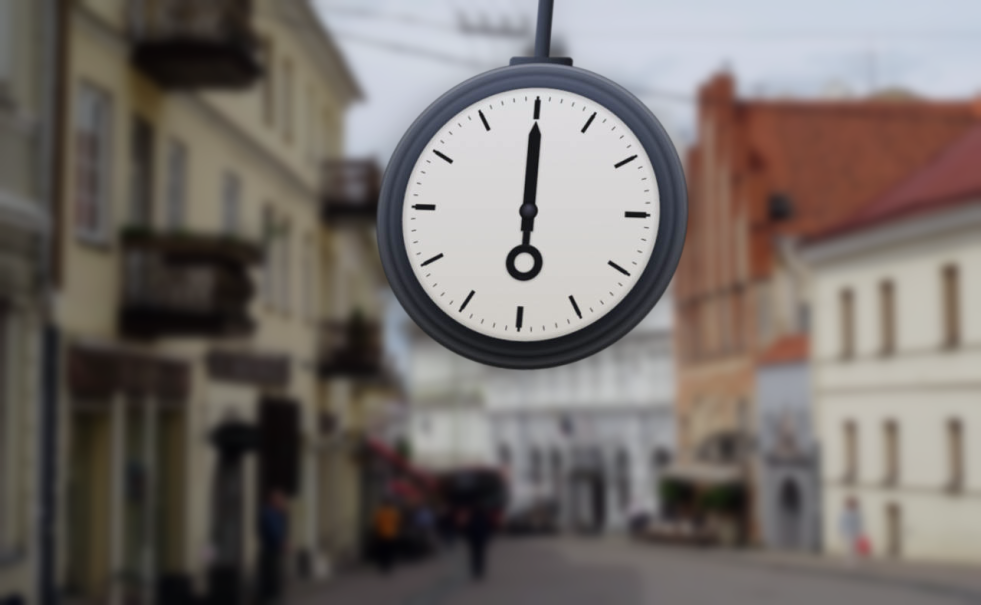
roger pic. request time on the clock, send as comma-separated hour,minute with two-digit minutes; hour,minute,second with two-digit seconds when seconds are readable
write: 6,00
